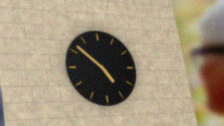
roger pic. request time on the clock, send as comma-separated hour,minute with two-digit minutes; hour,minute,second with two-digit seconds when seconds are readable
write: 4,52
